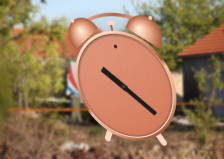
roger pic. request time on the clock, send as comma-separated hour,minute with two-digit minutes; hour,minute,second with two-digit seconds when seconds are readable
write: 10,22
